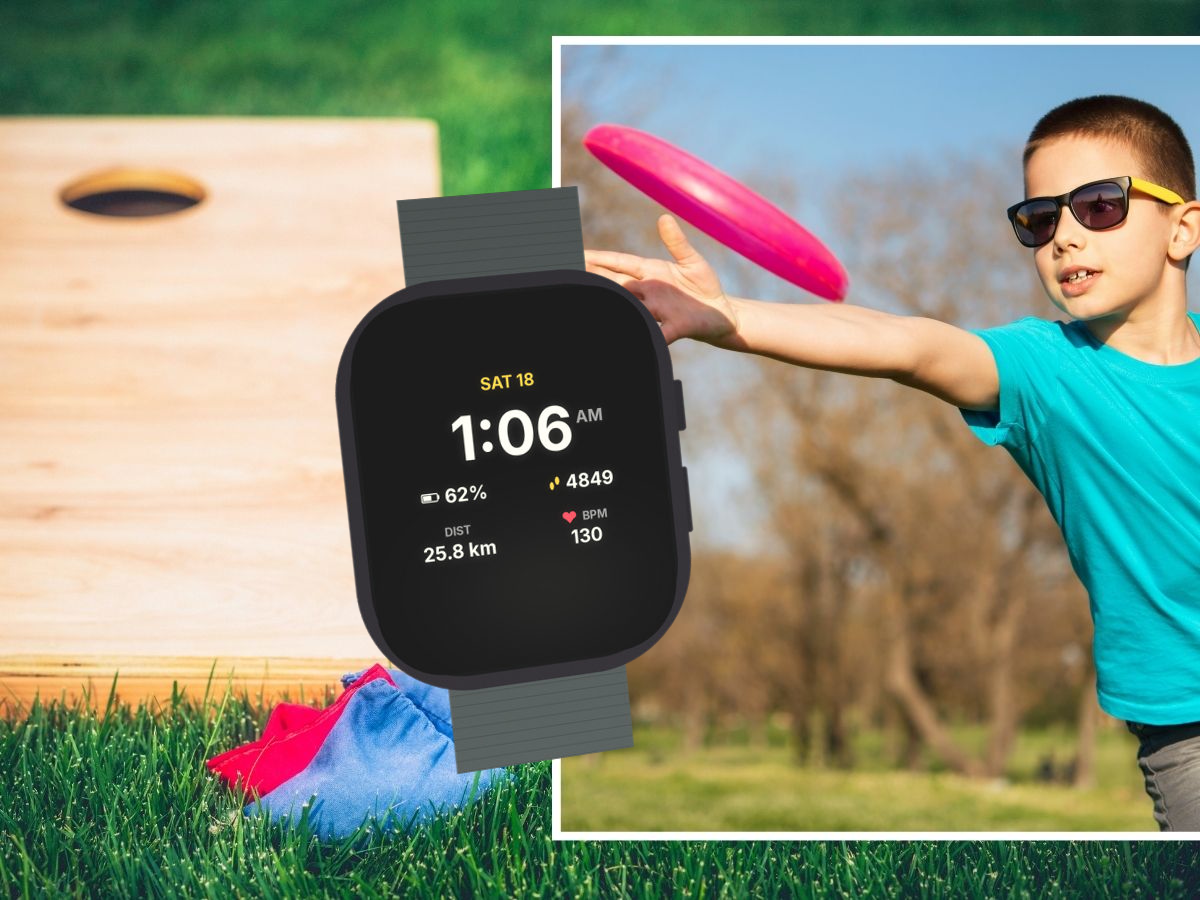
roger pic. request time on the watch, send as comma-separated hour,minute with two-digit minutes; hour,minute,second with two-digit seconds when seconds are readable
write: 1,06
